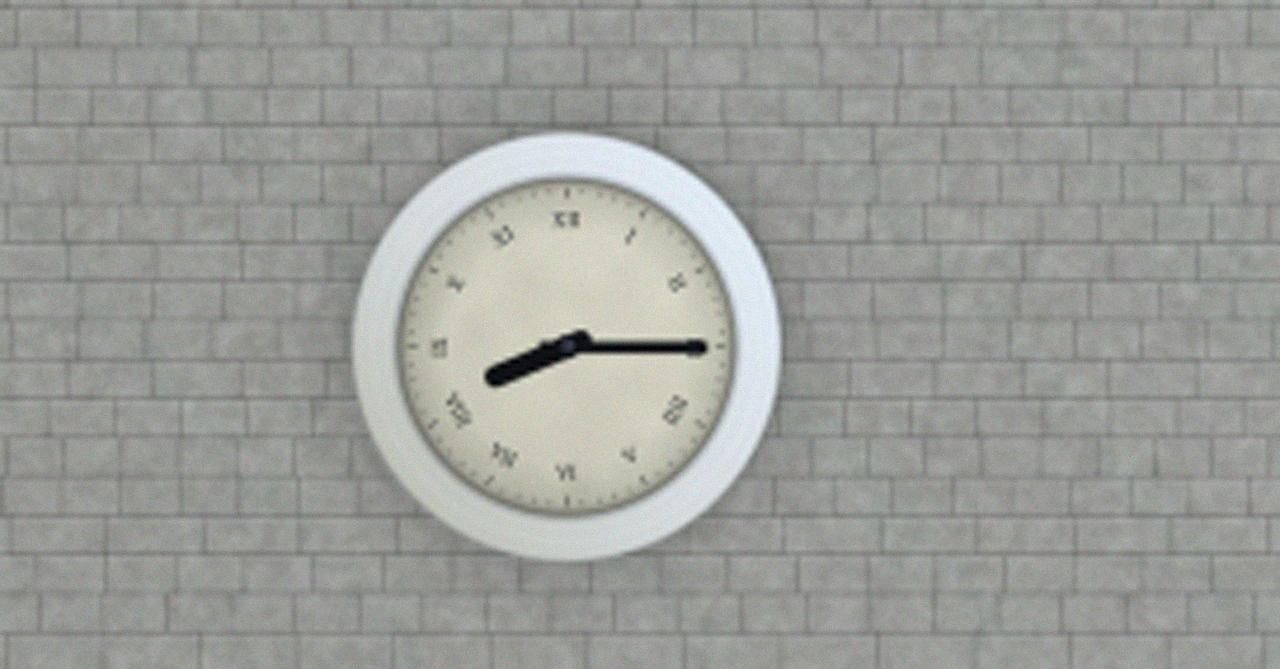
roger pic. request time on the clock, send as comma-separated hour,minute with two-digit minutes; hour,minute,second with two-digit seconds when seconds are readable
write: 8,15
